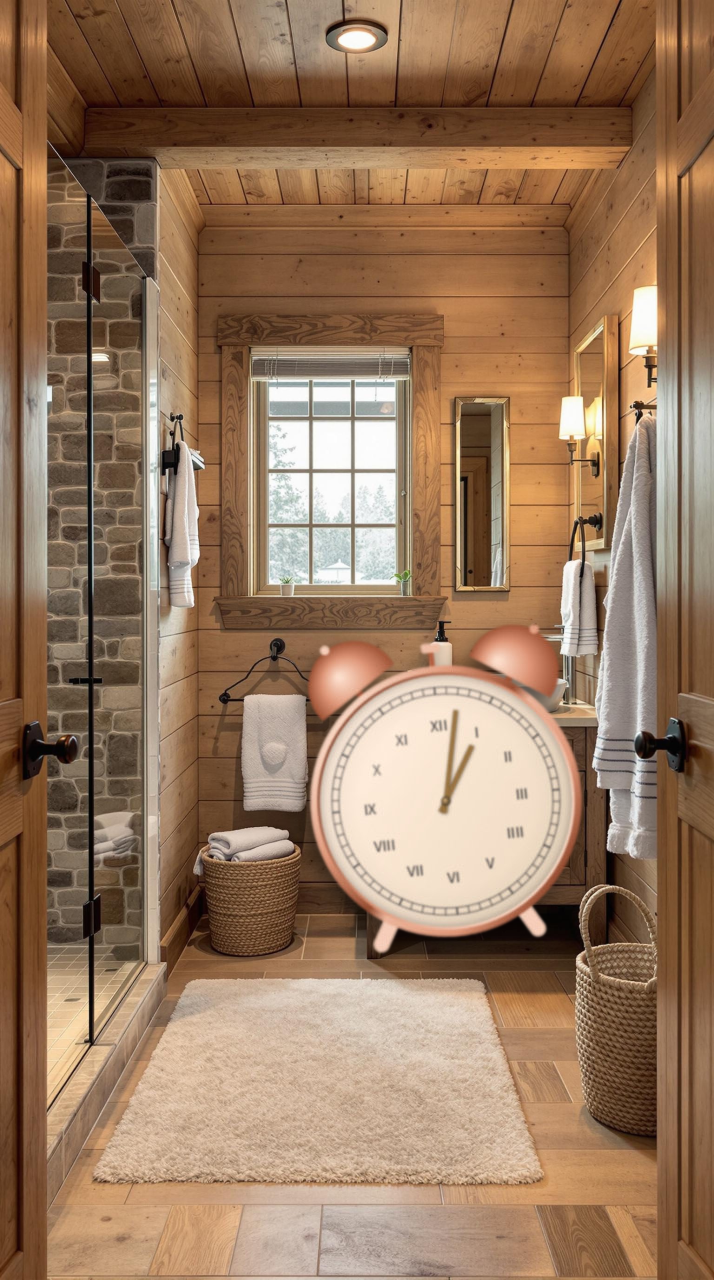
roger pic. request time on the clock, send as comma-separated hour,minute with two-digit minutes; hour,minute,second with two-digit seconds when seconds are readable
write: 1,02
